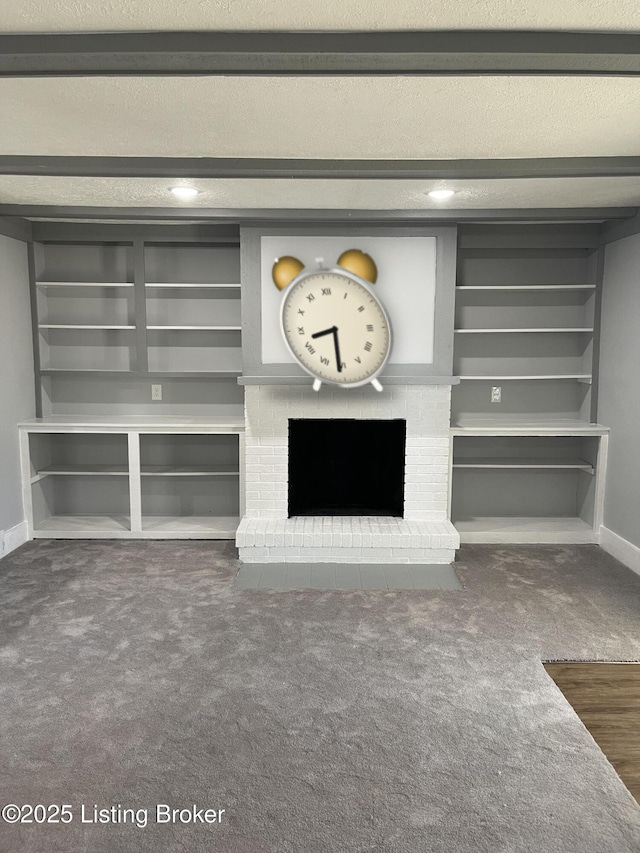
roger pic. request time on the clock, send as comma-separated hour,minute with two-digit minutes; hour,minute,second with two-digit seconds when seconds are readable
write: 8,31
